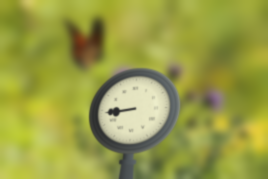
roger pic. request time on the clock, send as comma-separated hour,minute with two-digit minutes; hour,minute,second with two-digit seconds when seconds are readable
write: 8,44
